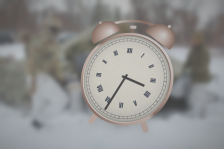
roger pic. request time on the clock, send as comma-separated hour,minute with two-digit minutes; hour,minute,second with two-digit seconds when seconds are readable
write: 3,34
